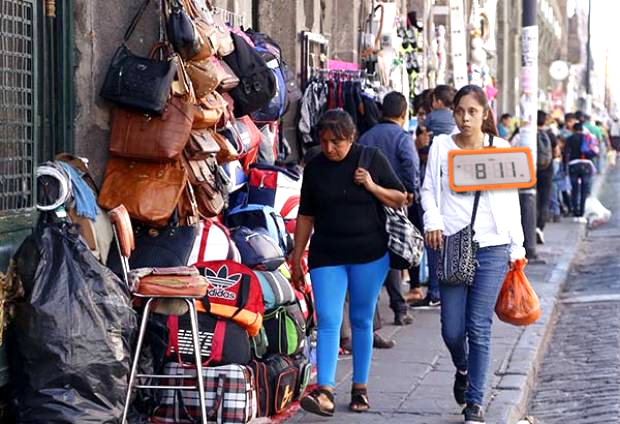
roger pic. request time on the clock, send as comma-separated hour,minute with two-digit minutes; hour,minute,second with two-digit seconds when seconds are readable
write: 8,11
